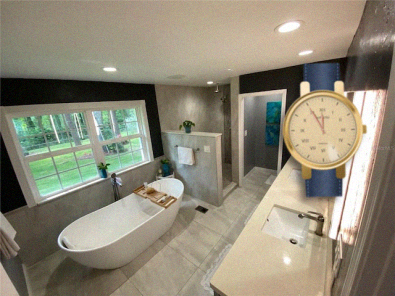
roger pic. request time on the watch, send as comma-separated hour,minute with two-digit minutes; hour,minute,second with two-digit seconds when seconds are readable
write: 11,55
